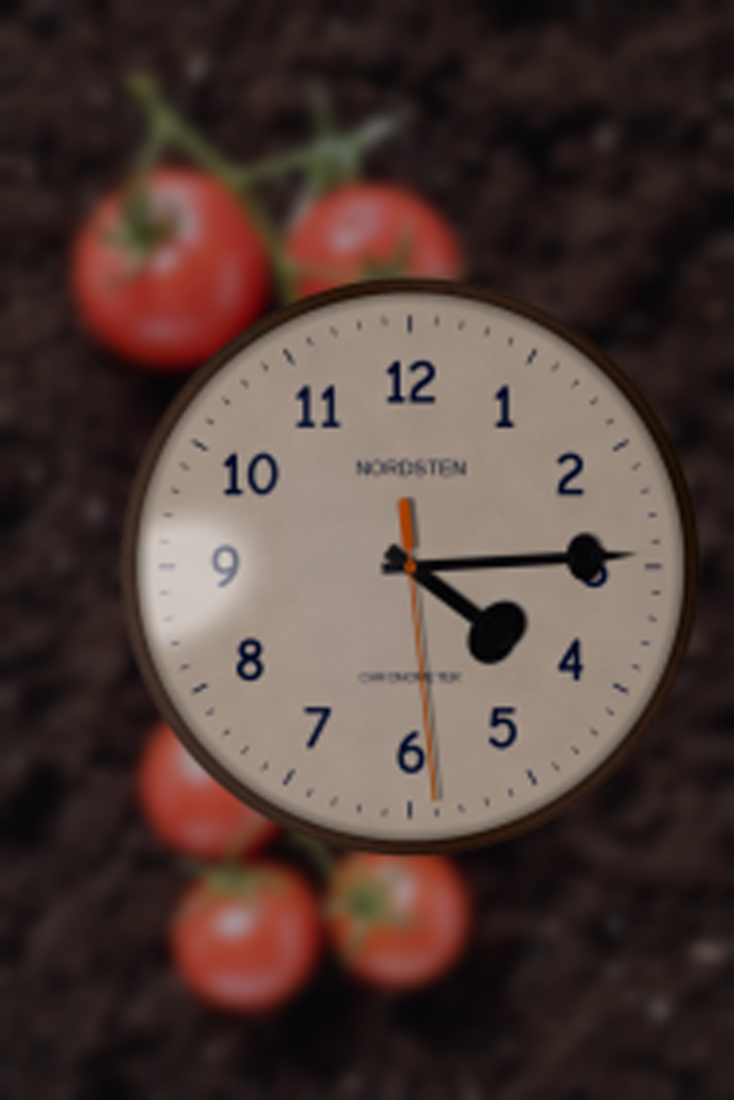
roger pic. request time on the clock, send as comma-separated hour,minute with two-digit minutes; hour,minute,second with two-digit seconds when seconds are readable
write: 4,14,29
